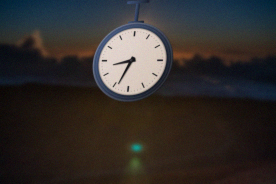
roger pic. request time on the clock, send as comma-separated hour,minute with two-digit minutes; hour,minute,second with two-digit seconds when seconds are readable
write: 8,34
